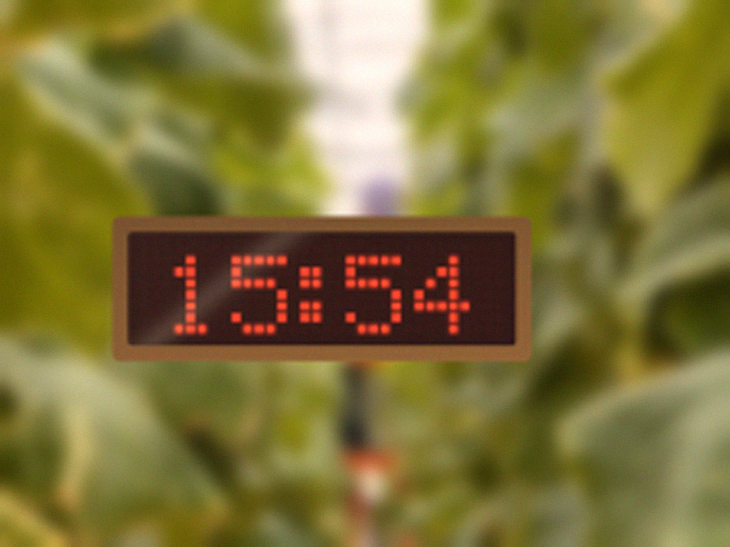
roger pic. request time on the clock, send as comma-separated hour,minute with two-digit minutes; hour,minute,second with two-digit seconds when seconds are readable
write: 15,54
